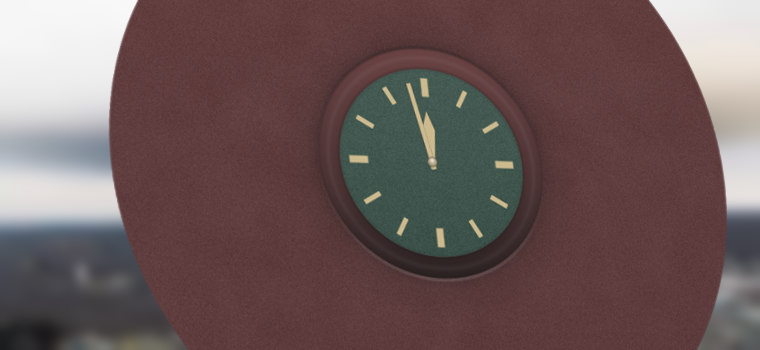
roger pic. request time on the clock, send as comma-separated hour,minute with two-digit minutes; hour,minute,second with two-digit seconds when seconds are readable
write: 11,58
